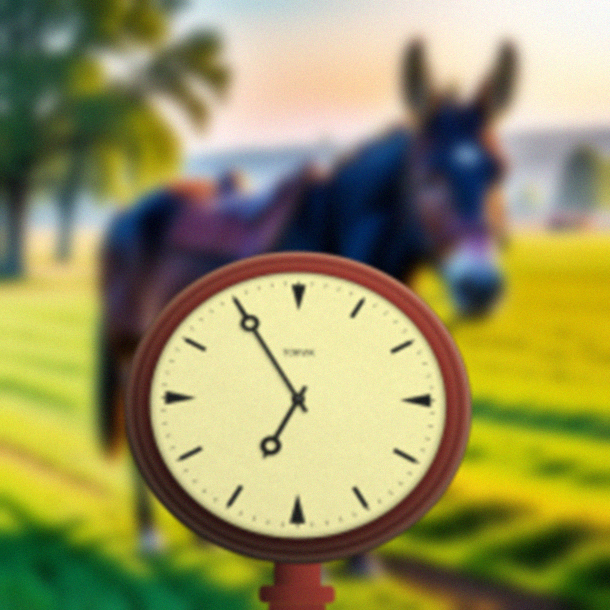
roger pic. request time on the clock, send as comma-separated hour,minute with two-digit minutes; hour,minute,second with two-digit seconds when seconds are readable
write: 6,55
